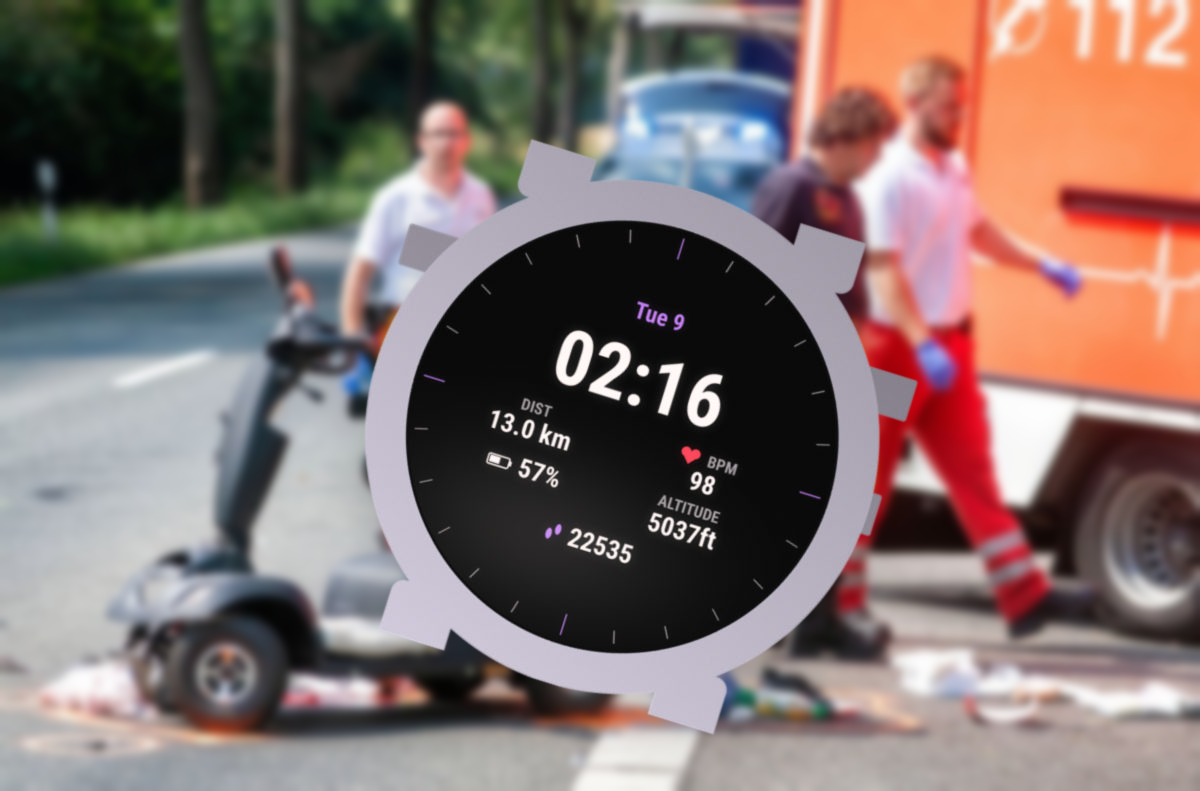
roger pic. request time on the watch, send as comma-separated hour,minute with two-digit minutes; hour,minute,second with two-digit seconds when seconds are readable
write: 2,16
